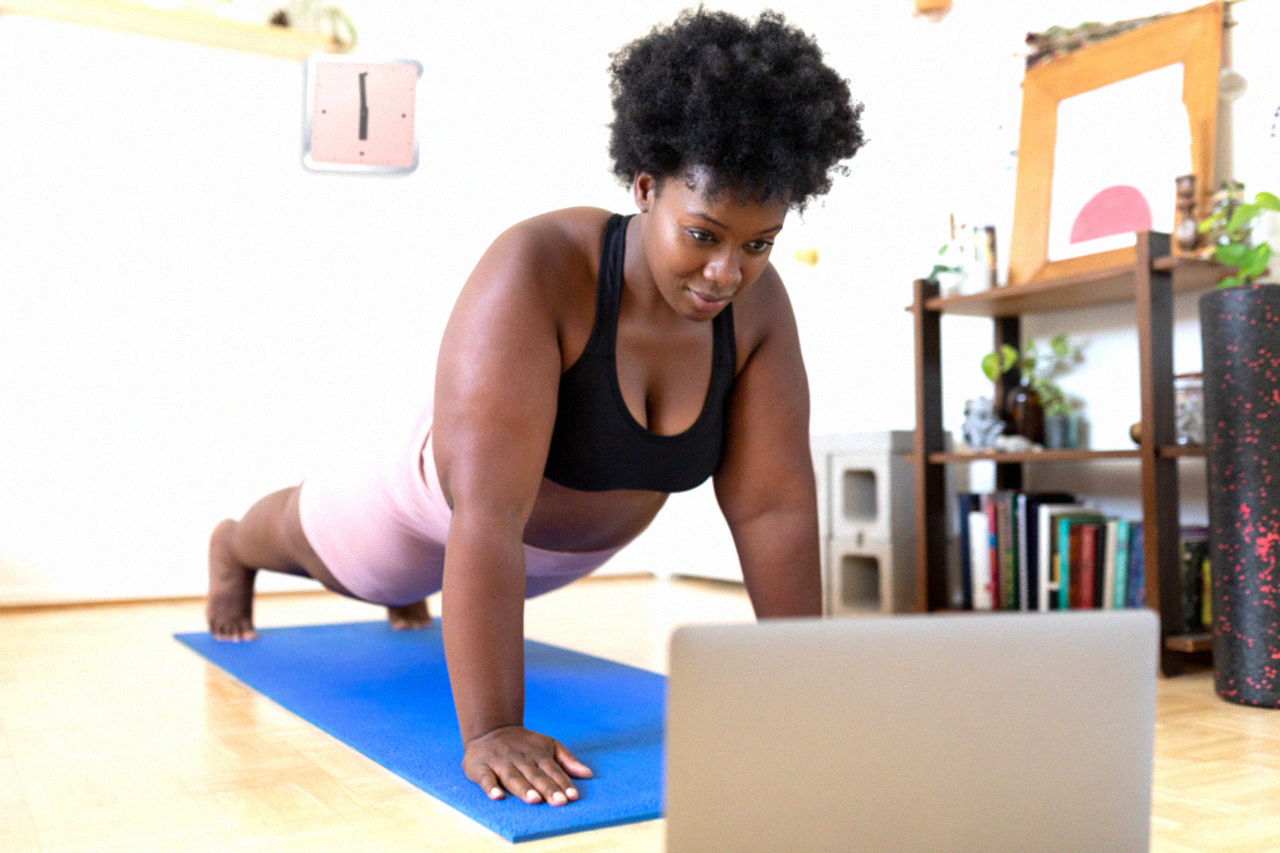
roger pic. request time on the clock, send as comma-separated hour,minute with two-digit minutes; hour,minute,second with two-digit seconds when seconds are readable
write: 5,59
